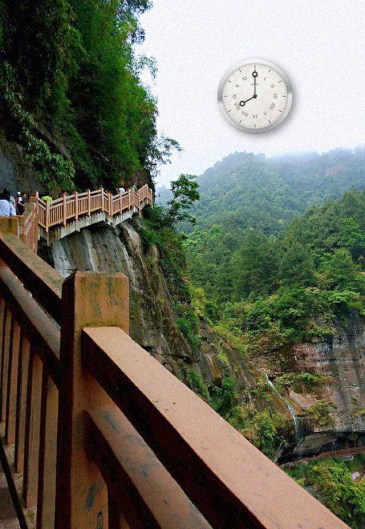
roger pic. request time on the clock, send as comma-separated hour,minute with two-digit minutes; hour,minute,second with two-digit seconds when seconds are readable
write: 8,00
